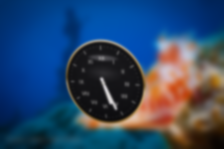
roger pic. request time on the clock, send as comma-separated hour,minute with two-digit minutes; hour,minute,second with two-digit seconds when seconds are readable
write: 5,26
